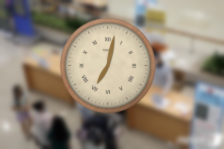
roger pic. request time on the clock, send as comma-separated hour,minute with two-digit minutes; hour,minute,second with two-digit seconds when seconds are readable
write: 7,02
